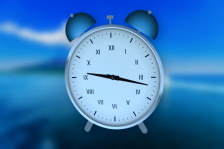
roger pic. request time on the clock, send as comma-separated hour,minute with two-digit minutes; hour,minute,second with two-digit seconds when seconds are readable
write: 9,17
